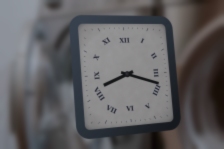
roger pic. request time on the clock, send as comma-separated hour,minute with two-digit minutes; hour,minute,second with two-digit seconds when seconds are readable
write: 8,18
